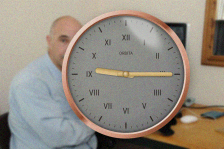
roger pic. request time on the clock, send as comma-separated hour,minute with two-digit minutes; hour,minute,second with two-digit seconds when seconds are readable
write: 9,15
